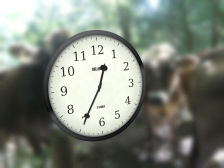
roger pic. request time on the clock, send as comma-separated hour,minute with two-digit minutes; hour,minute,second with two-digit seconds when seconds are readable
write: 12,35
